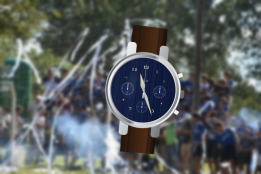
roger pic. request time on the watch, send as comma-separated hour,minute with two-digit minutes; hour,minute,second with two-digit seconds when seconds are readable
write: 11,26
